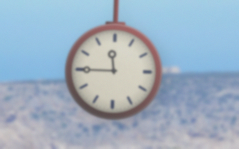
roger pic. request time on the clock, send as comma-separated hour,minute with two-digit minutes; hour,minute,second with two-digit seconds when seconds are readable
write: 11,45
